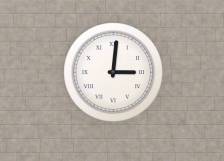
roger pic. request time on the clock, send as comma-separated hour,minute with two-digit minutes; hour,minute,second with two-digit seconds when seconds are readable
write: 3,01
